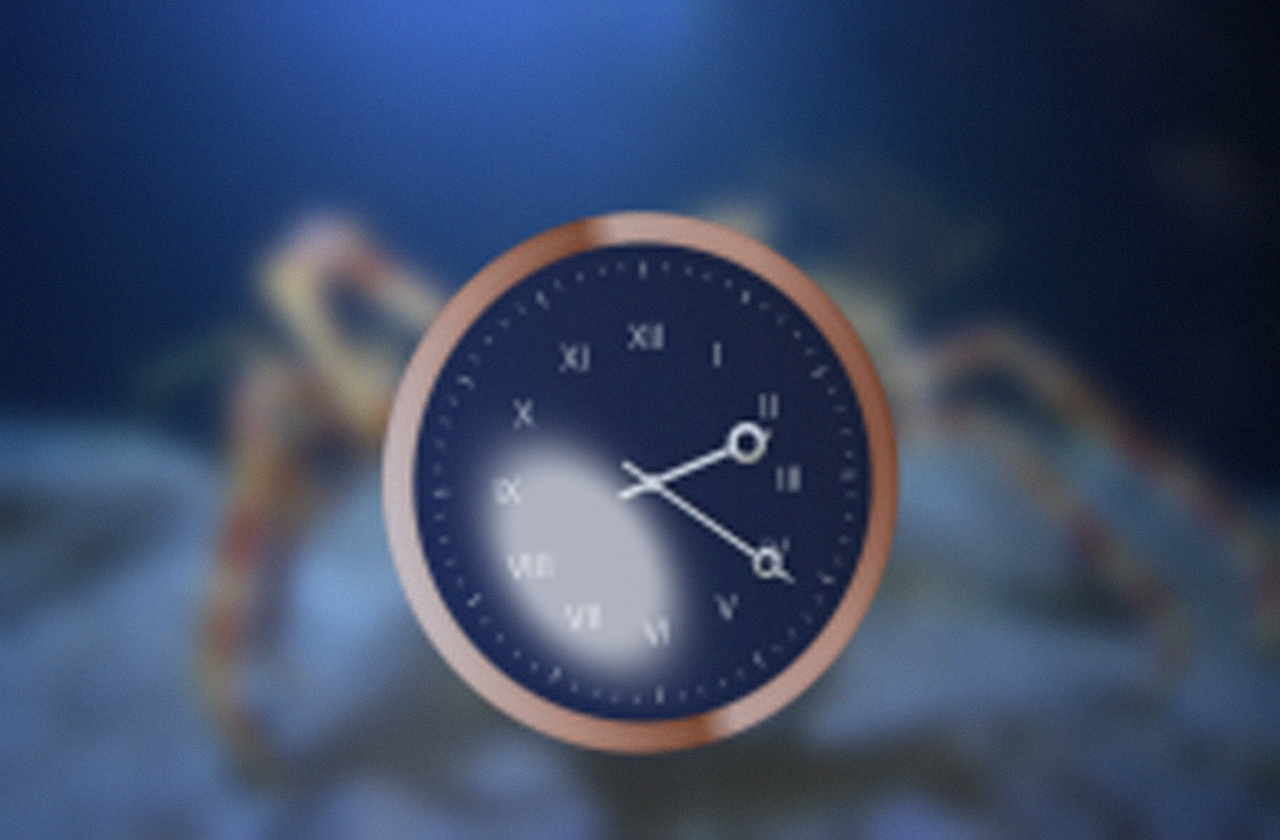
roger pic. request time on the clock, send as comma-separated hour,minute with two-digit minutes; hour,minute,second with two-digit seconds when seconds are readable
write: 2,21
